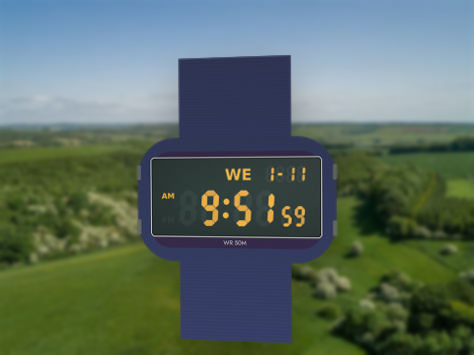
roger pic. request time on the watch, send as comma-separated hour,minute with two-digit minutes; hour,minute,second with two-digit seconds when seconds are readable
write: 9,51,59
